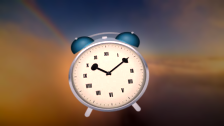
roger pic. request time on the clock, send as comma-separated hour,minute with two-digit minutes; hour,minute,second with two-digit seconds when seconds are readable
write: 10,09
